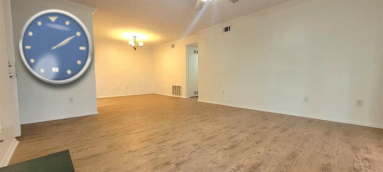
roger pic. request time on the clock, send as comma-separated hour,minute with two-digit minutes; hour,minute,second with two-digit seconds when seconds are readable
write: 2,10
